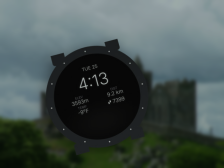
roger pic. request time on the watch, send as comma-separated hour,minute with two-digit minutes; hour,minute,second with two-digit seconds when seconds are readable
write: 4,13
